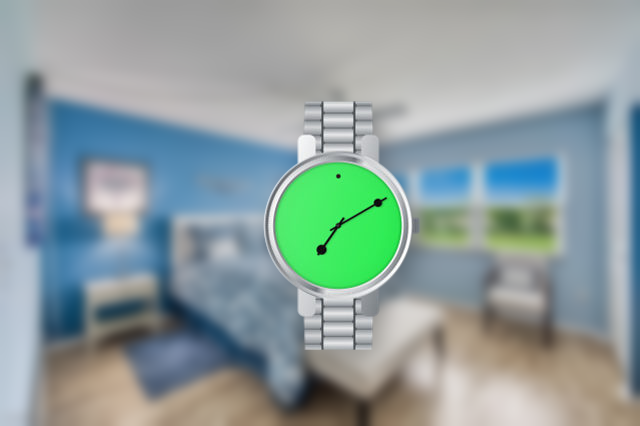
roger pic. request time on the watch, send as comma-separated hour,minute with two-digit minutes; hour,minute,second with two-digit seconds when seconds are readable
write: 7,10
